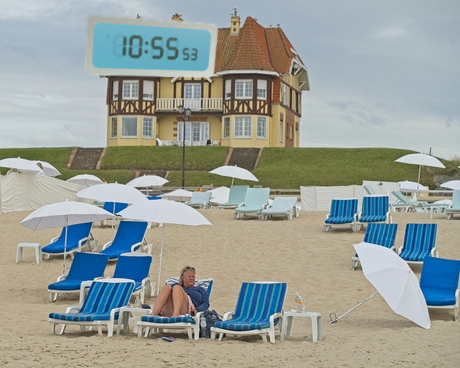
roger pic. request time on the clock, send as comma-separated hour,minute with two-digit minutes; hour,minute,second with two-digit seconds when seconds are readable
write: 10,55,53
